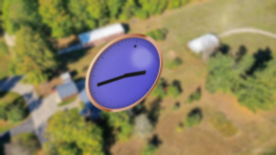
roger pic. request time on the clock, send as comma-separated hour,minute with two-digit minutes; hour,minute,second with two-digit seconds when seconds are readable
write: 2,42
